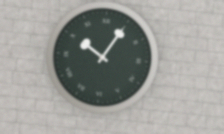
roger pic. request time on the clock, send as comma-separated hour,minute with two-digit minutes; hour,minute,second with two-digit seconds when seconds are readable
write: 10,05
